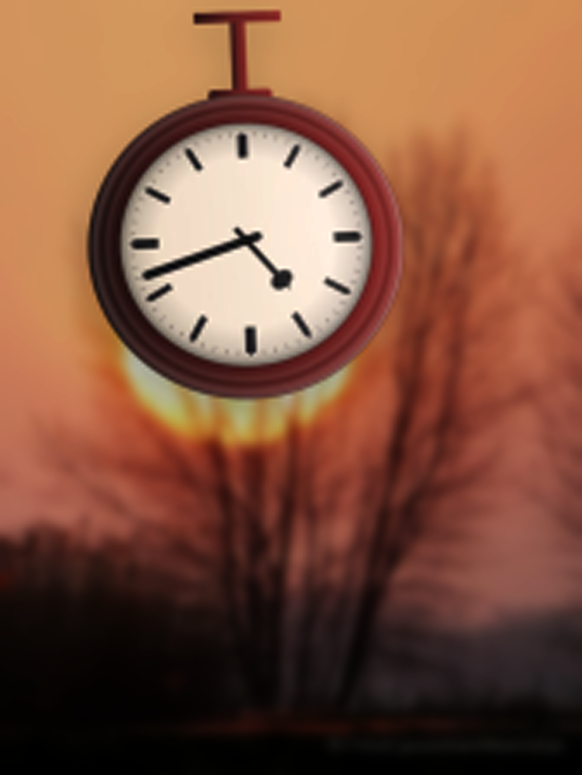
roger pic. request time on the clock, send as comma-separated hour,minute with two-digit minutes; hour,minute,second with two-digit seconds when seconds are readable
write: 4,42
